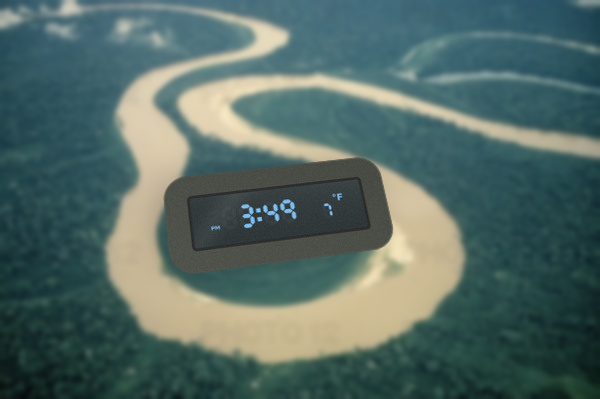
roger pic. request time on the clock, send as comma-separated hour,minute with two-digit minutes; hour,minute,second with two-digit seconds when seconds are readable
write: 3,49
